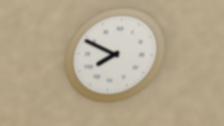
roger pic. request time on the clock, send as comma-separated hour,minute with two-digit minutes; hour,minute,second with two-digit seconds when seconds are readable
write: 7,49
